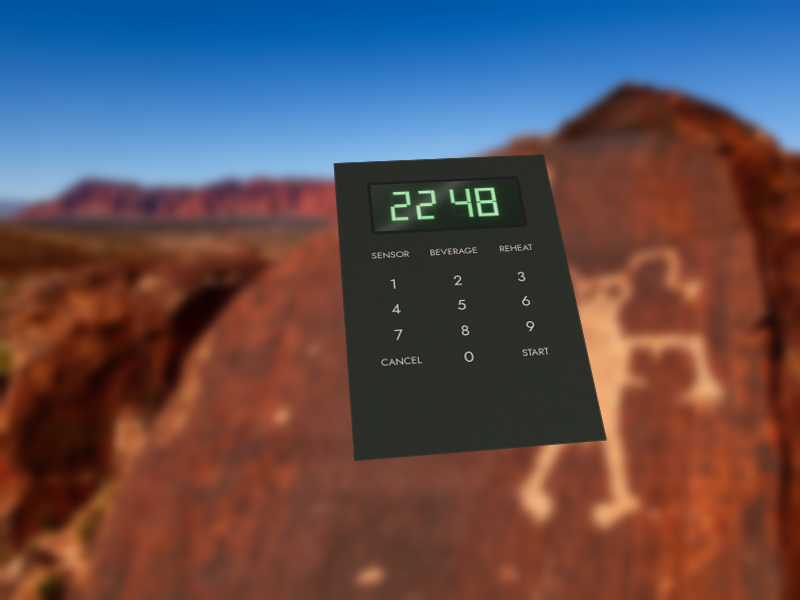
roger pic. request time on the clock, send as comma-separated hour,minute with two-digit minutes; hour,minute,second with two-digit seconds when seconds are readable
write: 22,48
